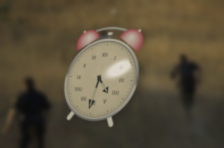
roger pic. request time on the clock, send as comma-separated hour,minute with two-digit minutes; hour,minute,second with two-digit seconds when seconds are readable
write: 4,31
